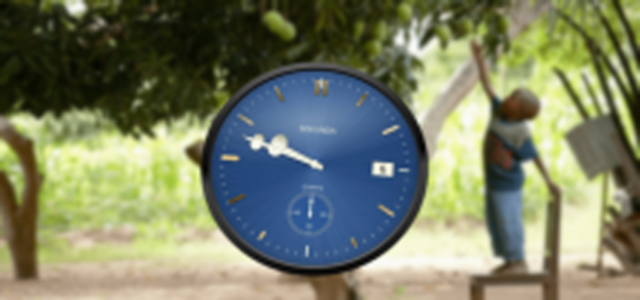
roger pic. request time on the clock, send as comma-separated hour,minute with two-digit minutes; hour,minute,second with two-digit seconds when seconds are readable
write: 9,48
